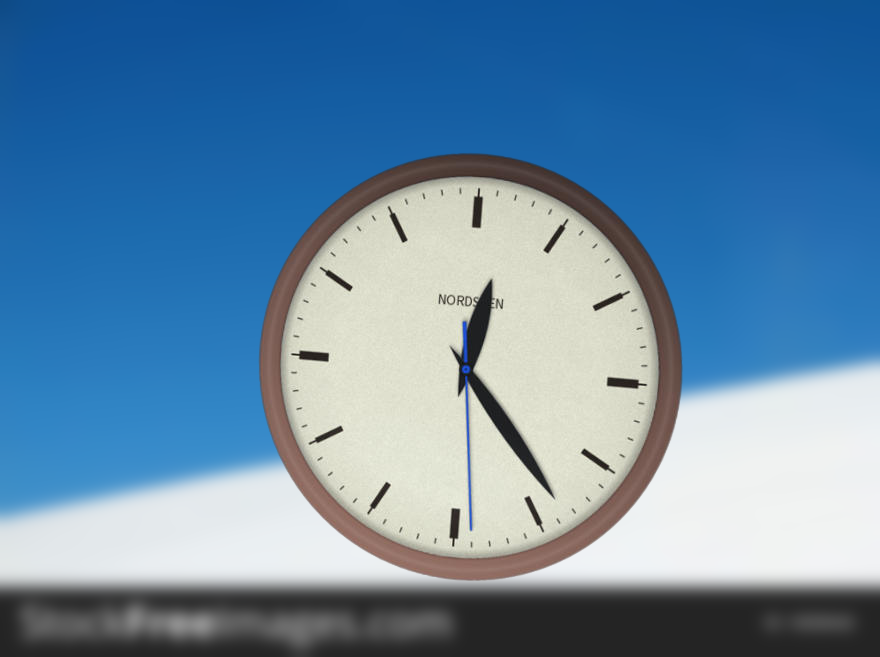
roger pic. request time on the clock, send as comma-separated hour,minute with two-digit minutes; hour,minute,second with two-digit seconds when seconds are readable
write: 12,23,29
